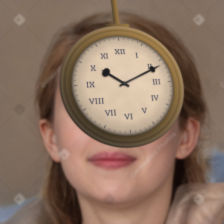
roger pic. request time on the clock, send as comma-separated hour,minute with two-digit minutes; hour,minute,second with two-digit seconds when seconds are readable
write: 10,11
